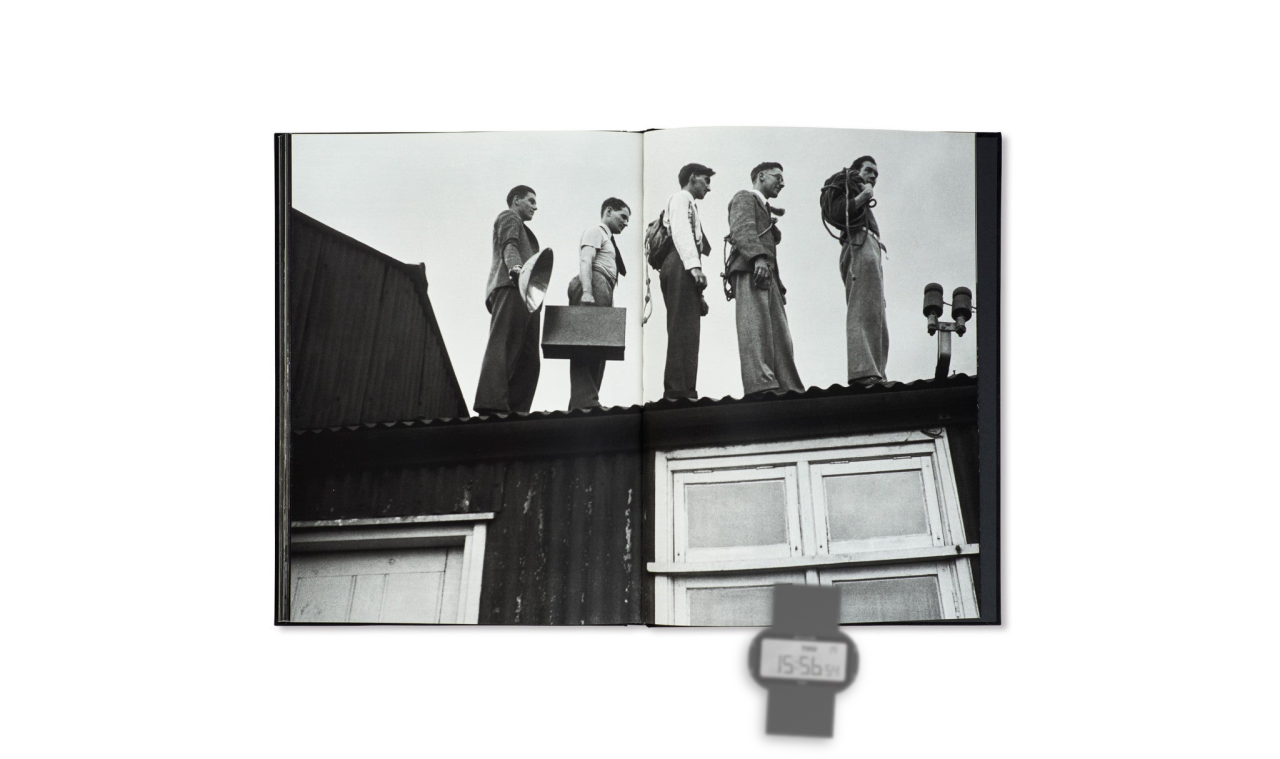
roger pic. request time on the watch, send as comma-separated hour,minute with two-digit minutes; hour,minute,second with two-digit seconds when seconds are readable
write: 15,56
